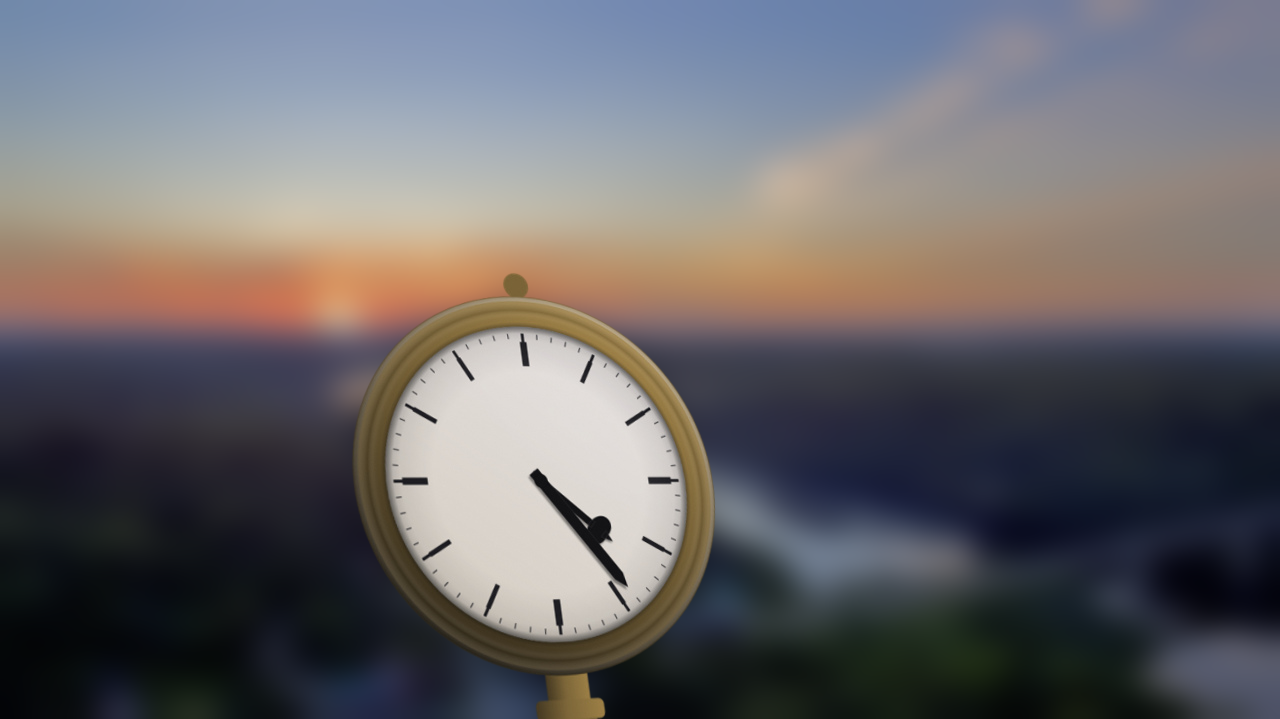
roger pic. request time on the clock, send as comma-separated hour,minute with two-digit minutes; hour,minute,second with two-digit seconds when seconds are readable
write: 4,24
